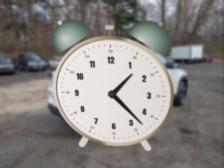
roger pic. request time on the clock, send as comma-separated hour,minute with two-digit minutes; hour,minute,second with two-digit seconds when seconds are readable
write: 1,23
